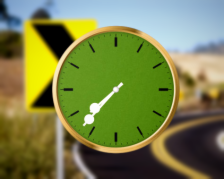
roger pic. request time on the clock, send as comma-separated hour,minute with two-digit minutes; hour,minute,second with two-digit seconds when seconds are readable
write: 7,37
